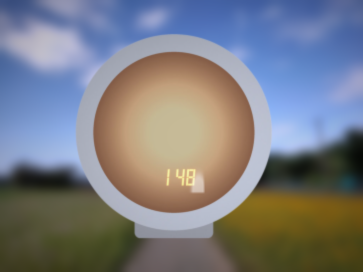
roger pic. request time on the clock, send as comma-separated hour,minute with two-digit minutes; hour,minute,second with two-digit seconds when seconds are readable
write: 1,48
